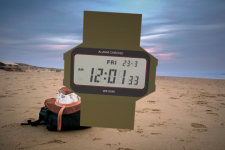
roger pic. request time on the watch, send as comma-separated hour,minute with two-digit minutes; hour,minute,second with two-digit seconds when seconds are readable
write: 12,01,33
